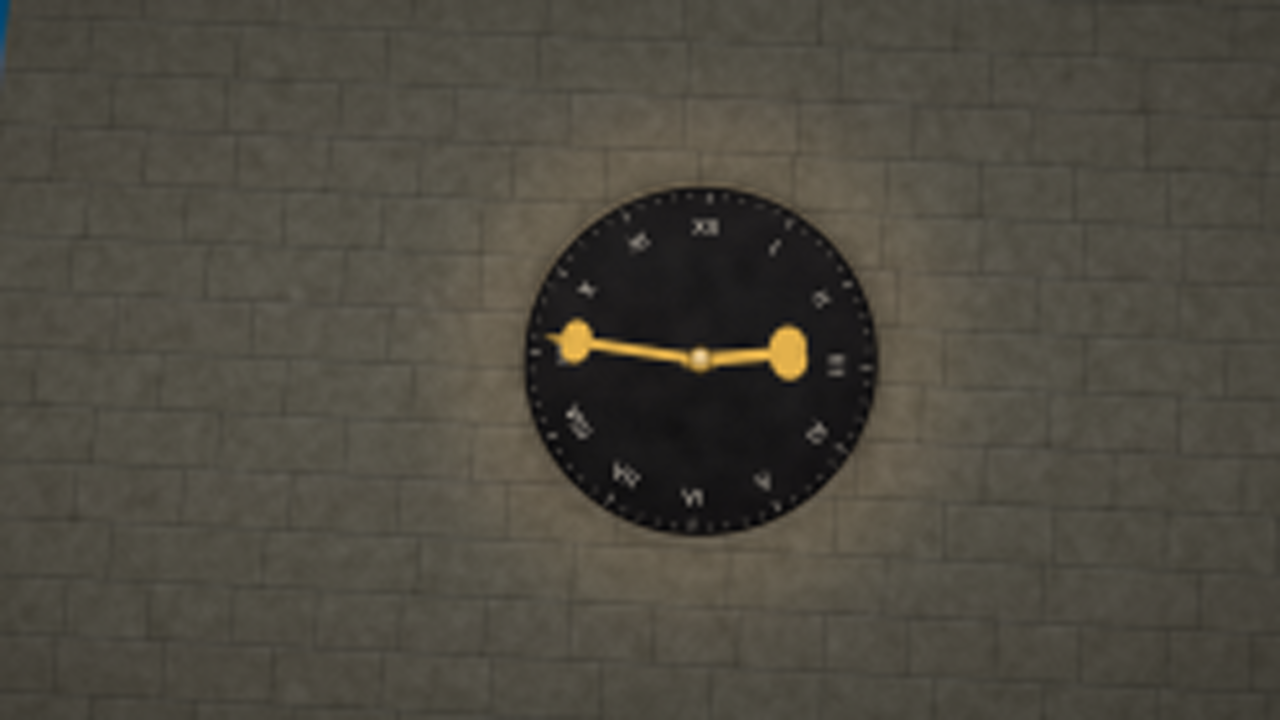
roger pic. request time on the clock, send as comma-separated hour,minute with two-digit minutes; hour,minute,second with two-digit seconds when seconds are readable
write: 2,46
